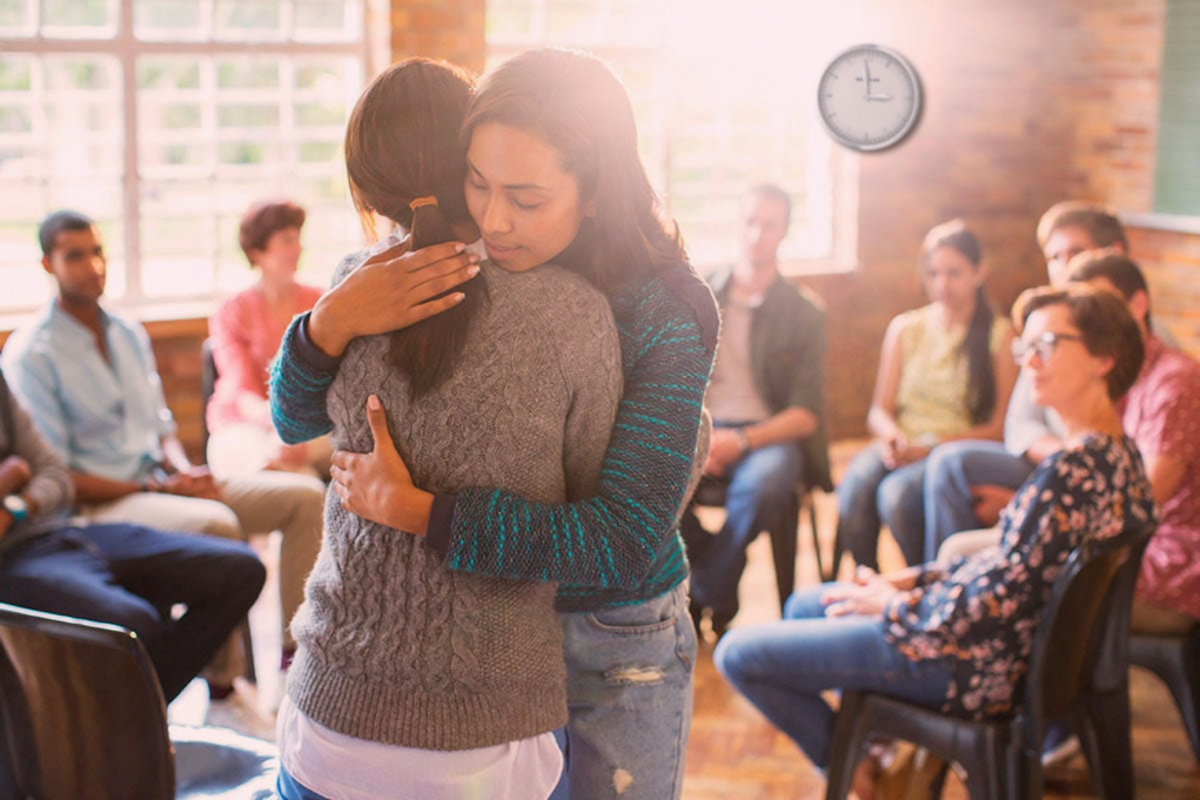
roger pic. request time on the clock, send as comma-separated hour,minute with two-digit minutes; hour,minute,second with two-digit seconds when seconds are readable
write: 2,59
